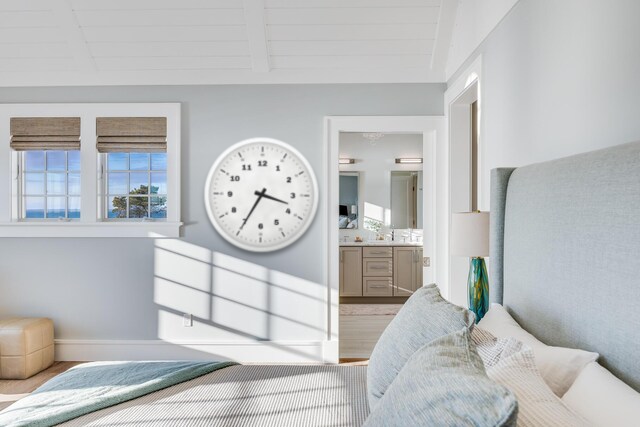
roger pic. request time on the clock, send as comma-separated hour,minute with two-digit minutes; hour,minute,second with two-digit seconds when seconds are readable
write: 3,35
